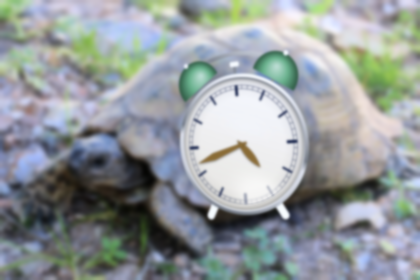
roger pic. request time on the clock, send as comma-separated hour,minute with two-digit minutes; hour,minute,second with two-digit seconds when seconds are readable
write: 4,42
